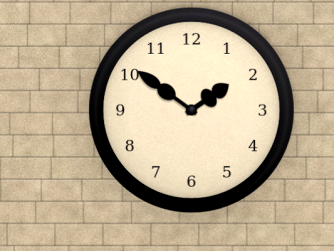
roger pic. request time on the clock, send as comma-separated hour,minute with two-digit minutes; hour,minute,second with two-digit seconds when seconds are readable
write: 1,51
